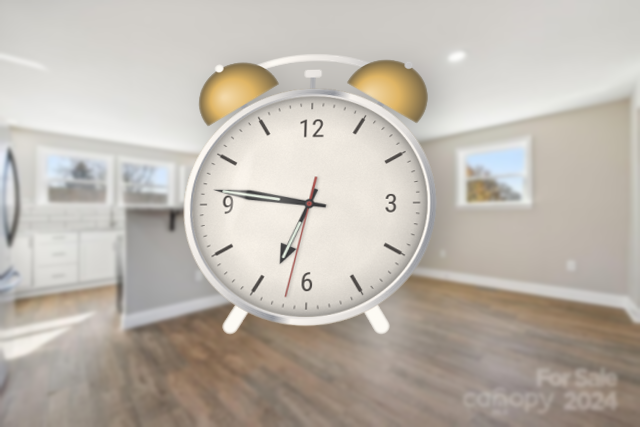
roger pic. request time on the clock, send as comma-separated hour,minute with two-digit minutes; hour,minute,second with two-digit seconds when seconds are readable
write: 6,46,32
